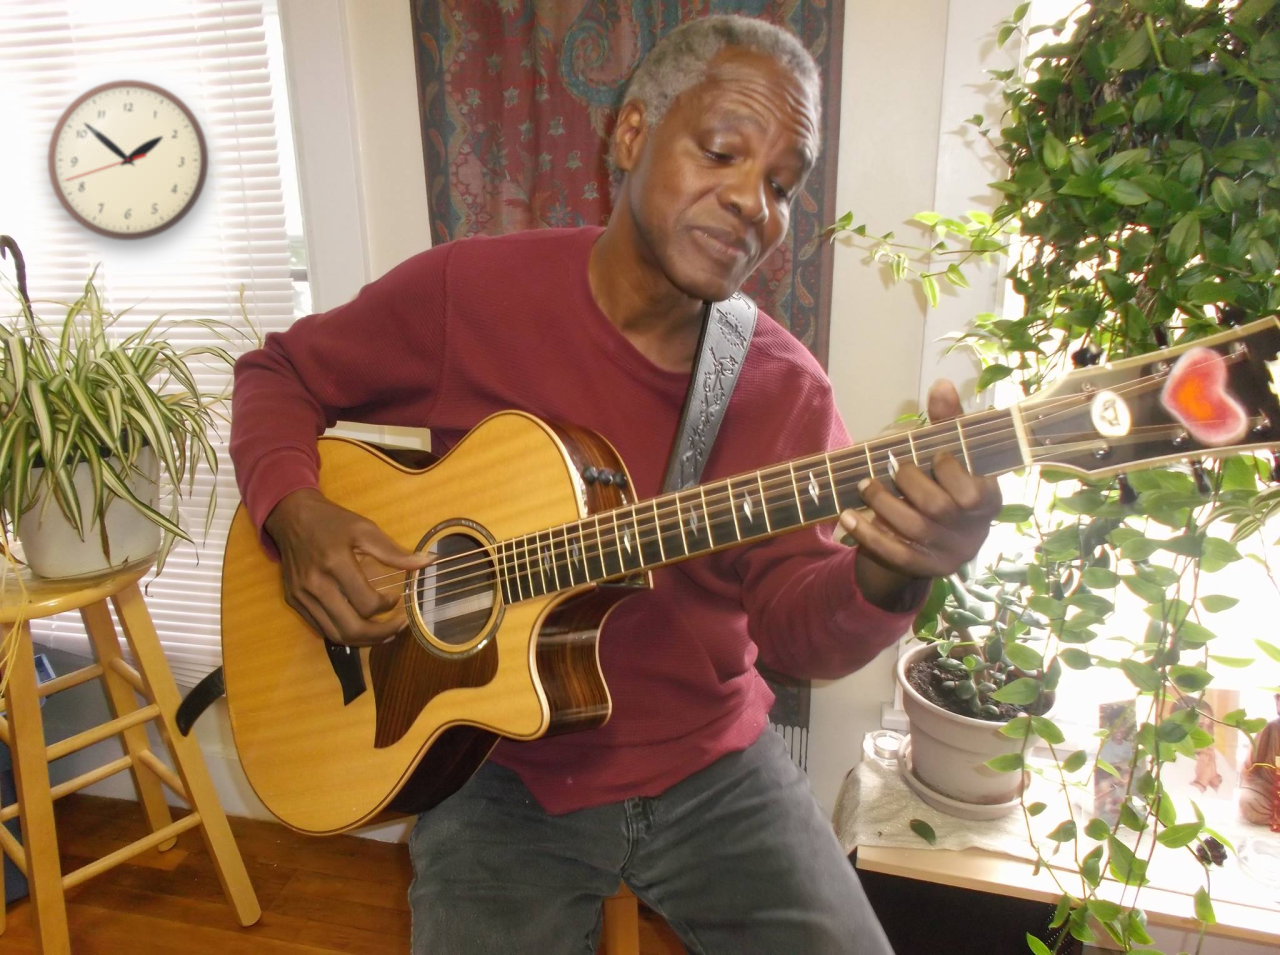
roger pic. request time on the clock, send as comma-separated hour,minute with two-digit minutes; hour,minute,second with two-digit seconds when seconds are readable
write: 1,51,42
